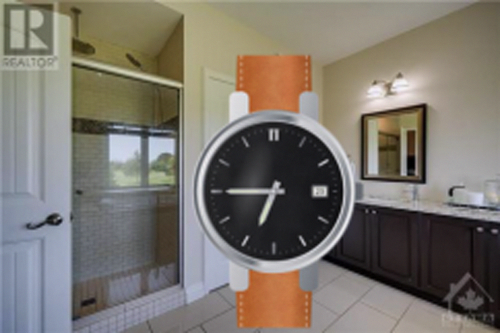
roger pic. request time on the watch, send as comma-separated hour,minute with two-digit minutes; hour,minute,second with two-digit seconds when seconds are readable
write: 6,45
